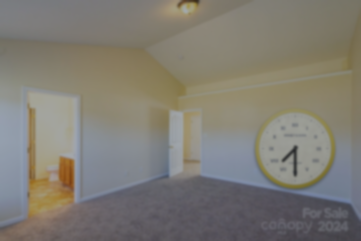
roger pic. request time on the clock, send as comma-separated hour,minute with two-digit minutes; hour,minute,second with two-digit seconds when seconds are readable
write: 7,30
